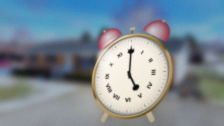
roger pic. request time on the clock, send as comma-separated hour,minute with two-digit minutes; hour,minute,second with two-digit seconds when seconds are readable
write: 5,00
